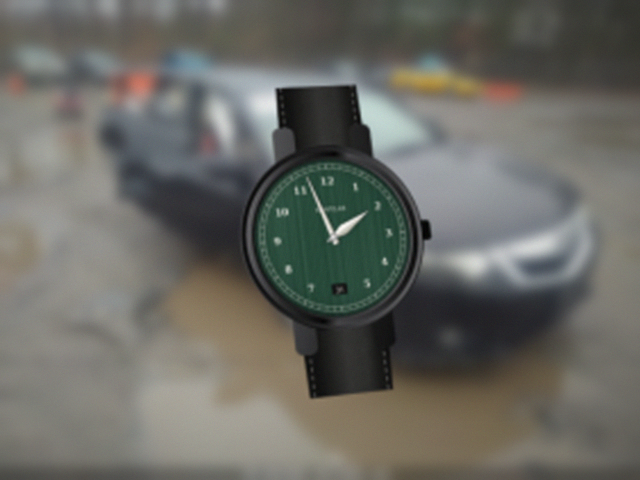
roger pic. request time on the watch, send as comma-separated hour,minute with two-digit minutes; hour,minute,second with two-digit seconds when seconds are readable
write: 1,57
